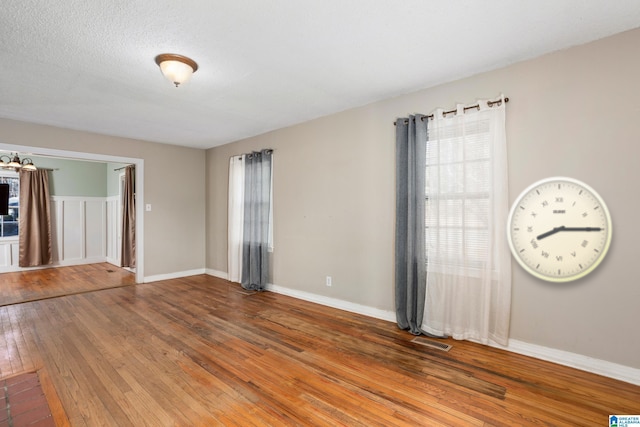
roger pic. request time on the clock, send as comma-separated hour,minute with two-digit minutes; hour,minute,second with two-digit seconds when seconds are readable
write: 8,15
